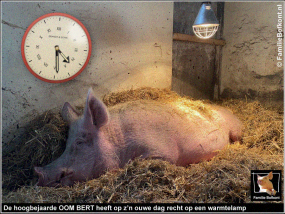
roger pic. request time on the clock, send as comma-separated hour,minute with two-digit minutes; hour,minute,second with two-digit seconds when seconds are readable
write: 4,29
